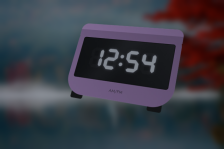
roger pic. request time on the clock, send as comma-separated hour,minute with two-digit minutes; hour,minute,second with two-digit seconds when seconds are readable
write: 12,54
